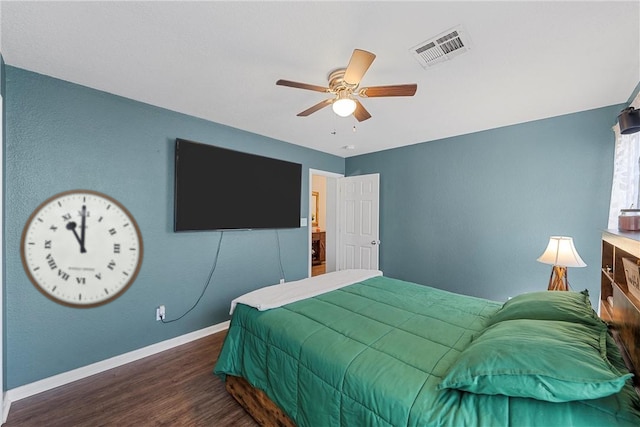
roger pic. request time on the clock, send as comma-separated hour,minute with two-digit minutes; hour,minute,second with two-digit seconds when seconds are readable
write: 11,00
